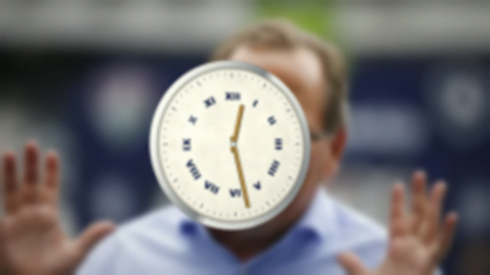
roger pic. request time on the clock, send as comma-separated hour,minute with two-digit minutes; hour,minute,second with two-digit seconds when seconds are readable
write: 12,28
